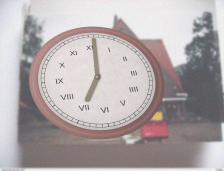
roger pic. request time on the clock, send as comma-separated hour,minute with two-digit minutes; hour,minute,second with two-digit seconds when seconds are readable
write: 7,01
